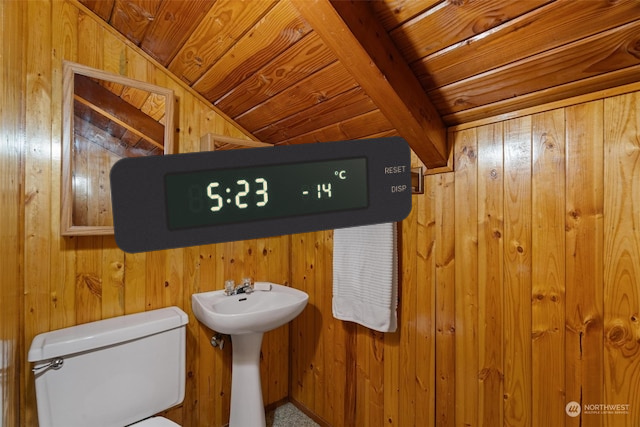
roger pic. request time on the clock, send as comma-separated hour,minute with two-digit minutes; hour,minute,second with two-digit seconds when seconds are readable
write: 5,23
